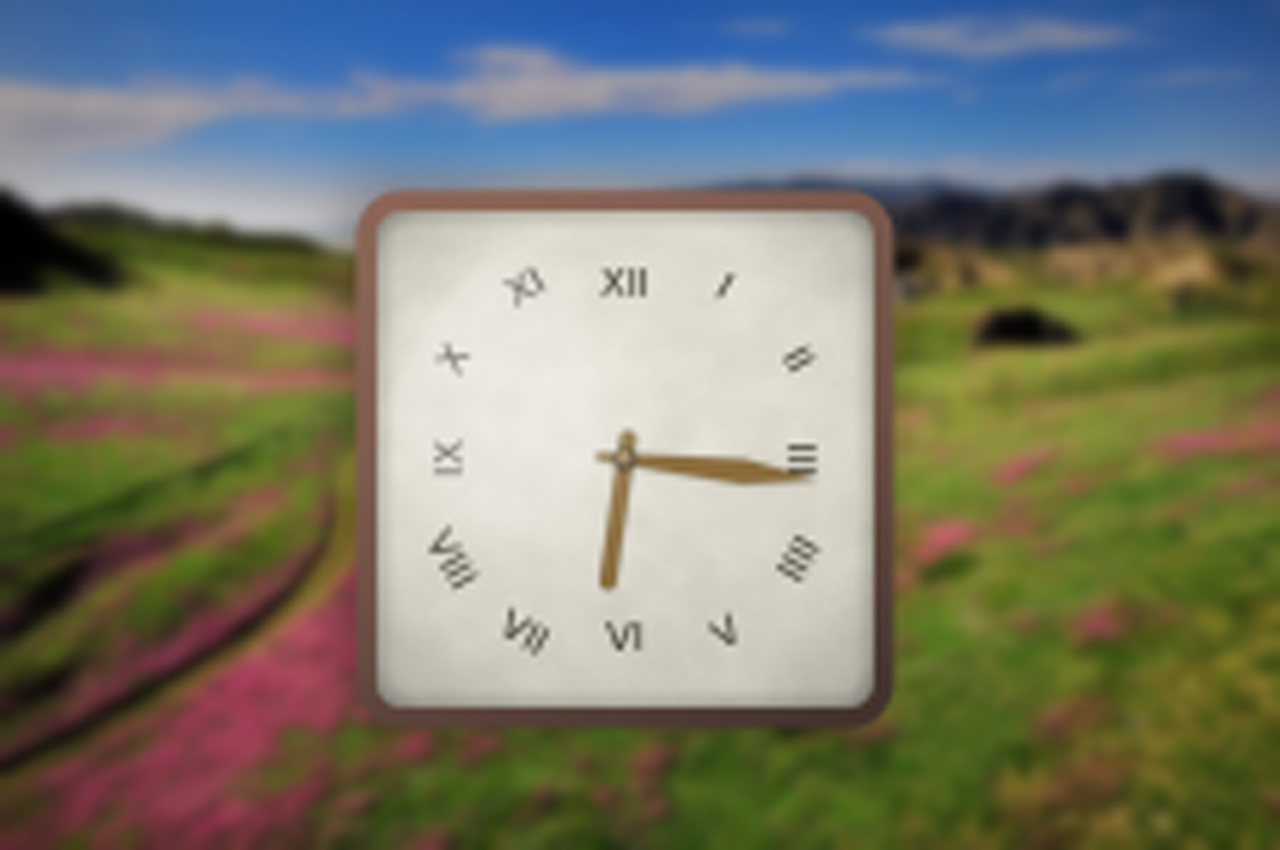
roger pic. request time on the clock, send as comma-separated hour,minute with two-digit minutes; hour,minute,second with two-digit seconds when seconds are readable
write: 6,16
